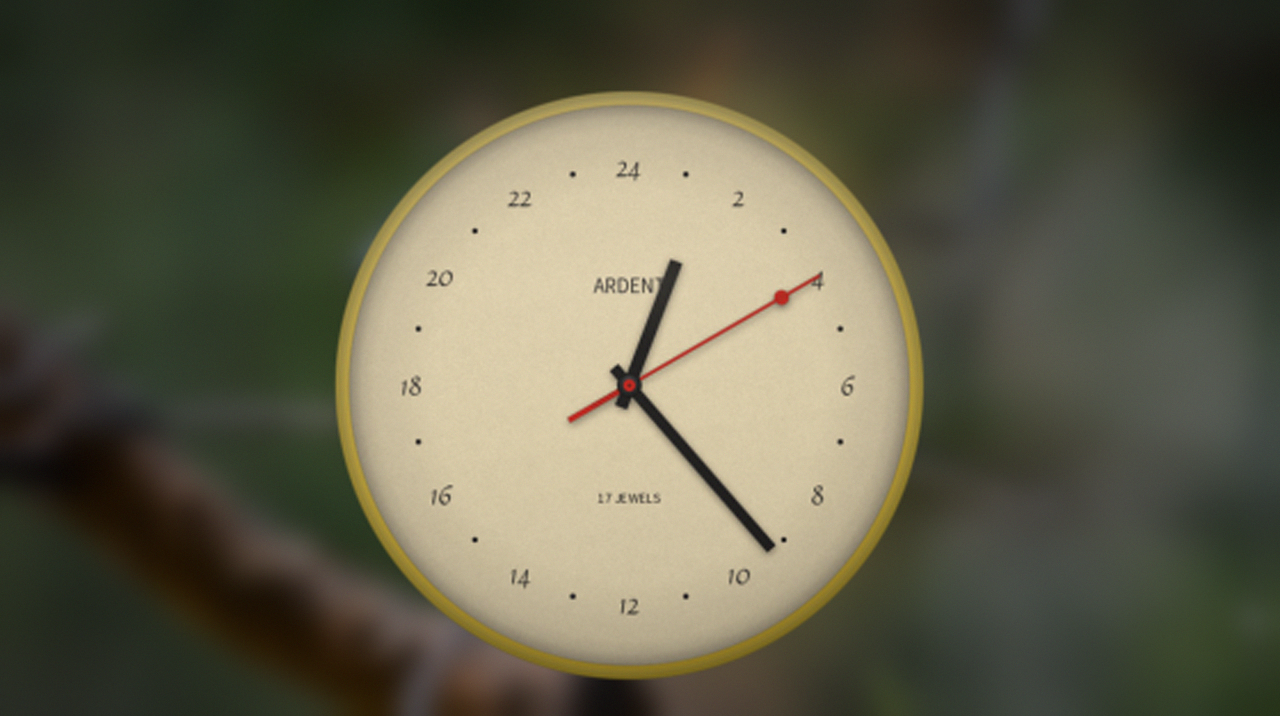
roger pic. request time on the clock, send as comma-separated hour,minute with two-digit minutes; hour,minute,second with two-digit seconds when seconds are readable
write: 1,23,10
